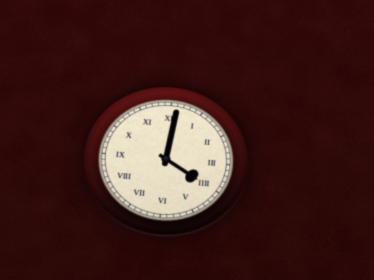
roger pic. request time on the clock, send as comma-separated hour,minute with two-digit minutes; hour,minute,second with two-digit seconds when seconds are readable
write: 4,01
